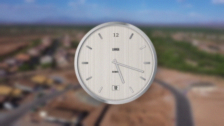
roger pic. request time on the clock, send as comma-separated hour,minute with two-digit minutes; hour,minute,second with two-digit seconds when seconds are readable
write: 5,18
